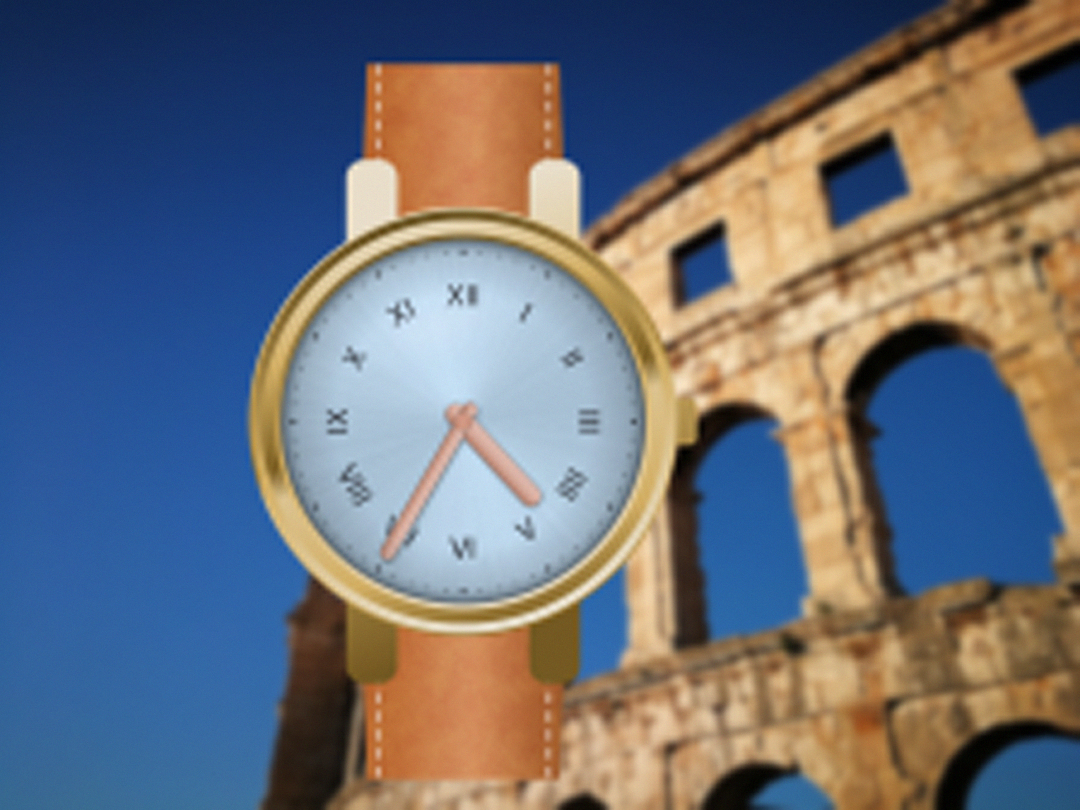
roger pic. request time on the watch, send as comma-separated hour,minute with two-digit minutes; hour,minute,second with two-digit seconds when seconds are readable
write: 4,35
